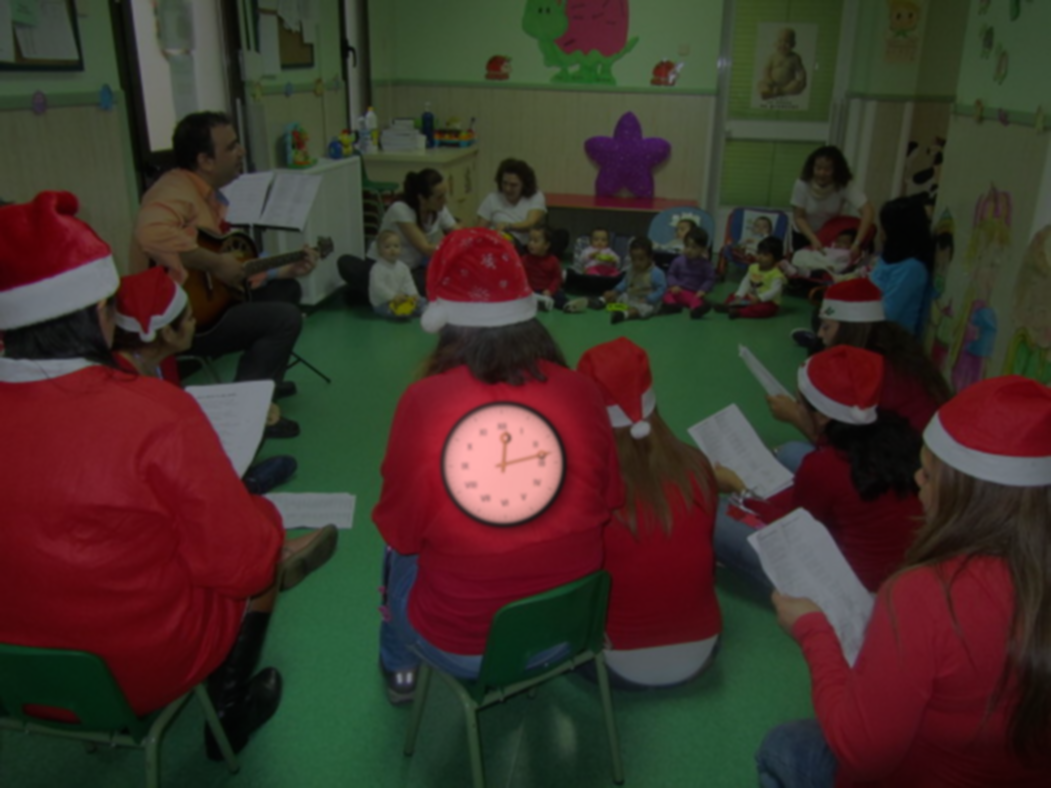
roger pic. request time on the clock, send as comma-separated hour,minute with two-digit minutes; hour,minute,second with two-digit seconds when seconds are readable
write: 12,13
